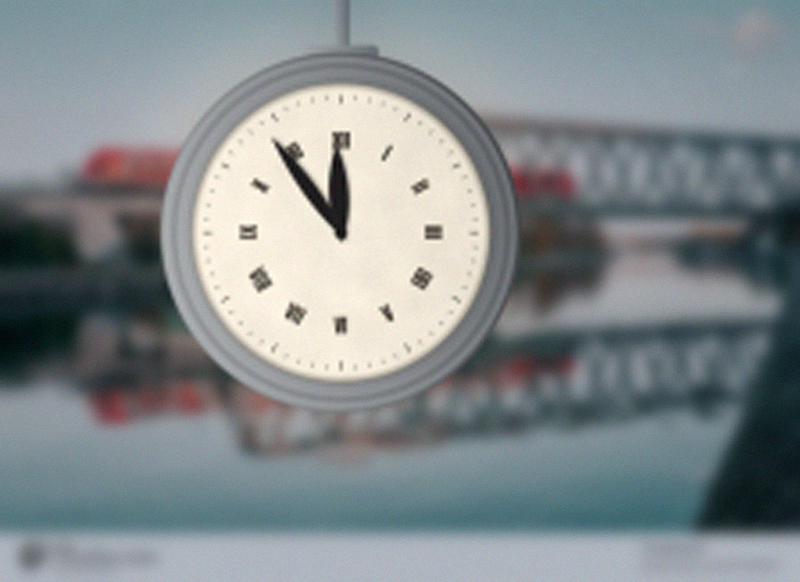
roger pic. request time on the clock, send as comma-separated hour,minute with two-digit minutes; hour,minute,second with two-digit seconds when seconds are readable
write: 11,54
